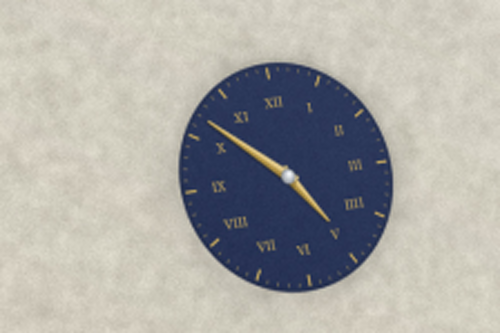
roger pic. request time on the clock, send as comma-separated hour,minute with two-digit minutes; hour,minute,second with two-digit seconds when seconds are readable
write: 4,52
